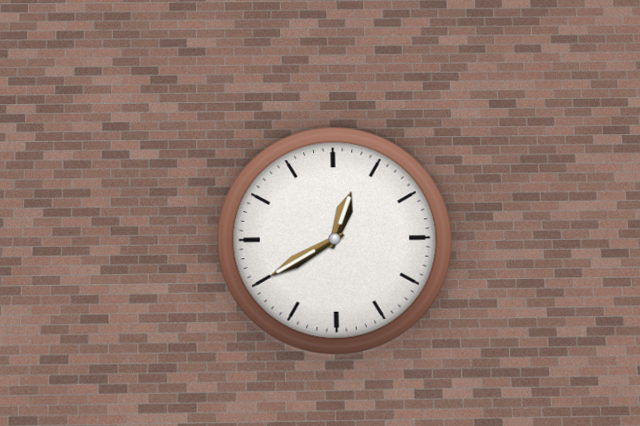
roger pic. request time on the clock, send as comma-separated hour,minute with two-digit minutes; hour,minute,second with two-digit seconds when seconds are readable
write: 12,40
